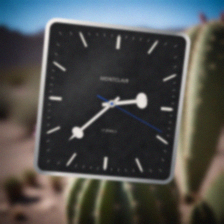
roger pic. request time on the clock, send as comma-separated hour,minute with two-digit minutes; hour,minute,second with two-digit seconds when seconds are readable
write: 2,37,19
